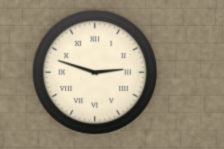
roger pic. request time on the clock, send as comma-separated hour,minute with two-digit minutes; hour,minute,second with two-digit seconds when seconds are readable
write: 2,48
